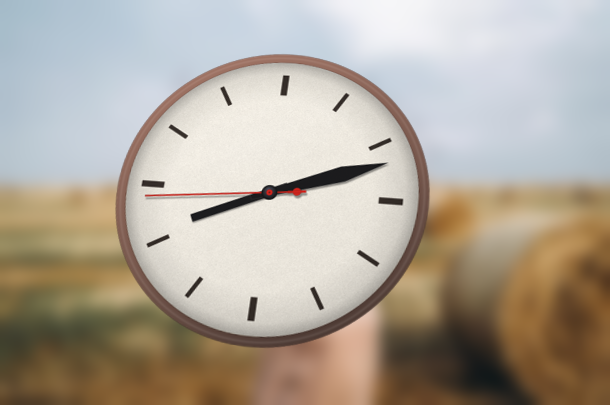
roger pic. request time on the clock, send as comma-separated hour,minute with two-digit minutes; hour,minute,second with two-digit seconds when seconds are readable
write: 8,11,44
